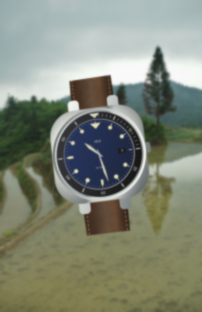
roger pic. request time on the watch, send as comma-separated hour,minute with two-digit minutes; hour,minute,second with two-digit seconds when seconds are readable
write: 10,28
